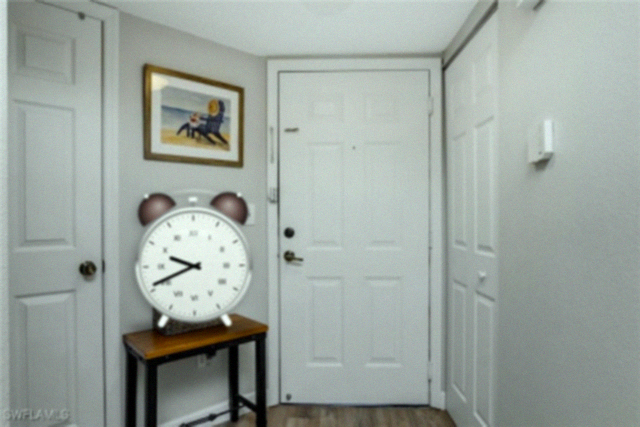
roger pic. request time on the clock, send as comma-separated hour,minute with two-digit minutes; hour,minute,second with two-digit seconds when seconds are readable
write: 9,41
